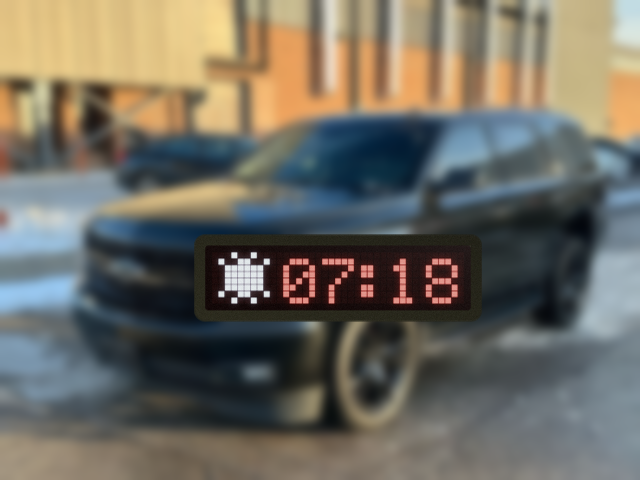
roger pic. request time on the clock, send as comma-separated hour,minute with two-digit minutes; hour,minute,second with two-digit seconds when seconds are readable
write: 7,18
